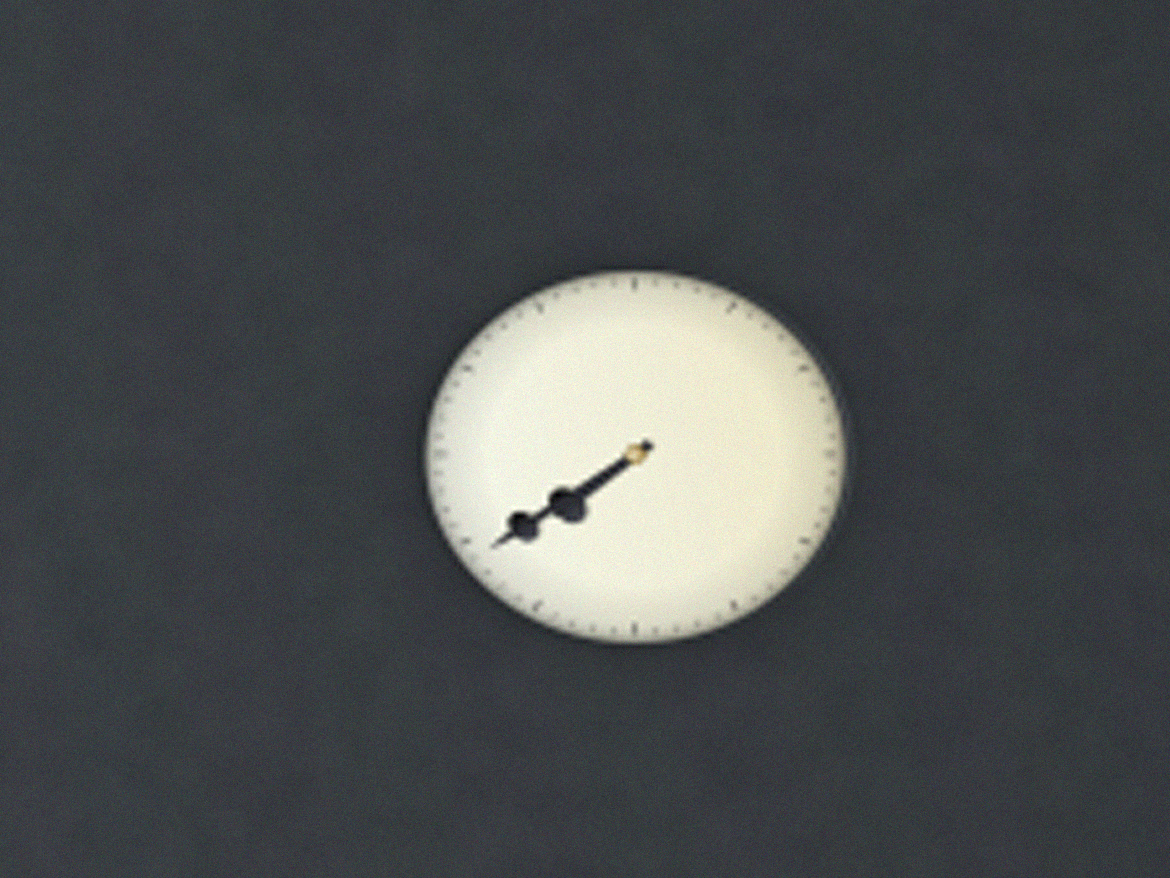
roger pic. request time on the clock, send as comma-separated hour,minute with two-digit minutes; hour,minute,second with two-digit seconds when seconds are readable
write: 7,39
